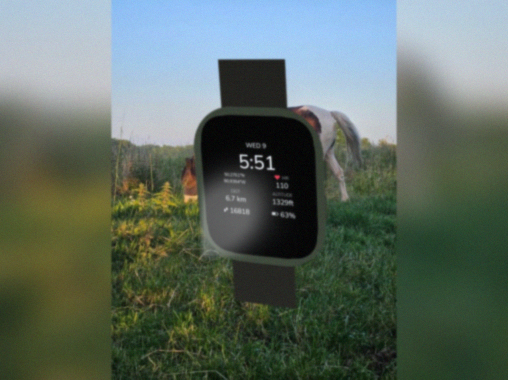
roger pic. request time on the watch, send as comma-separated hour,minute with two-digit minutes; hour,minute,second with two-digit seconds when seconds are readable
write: 5,51
